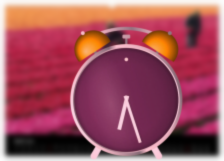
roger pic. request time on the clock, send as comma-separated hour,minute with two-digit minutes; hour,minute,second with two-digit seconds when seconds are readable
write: 6,27
